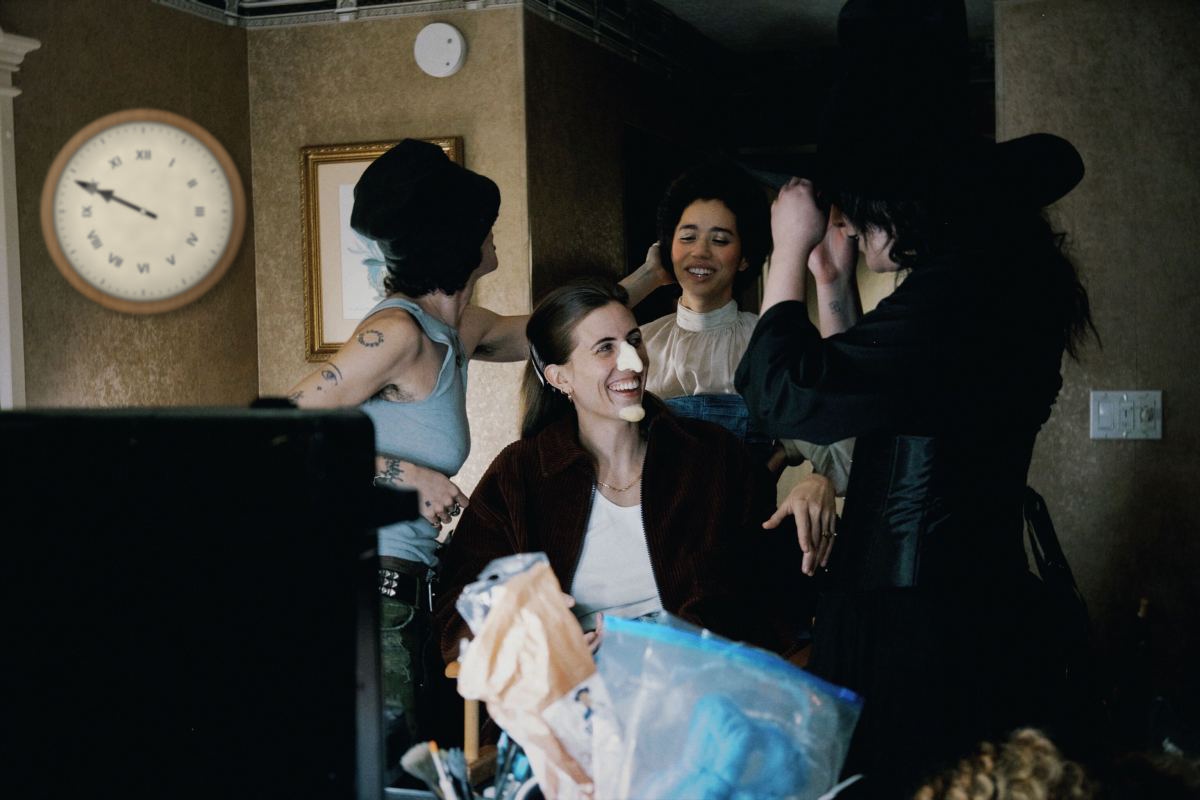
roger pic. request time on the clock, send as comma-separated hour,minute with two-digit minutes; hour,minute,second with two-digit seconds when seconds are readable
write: 9,49
